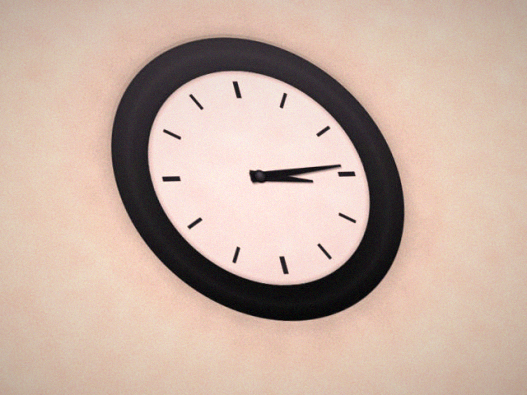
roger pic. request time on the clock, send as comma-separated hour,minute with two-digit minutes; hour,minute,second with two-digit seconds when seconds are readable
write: 3,14
